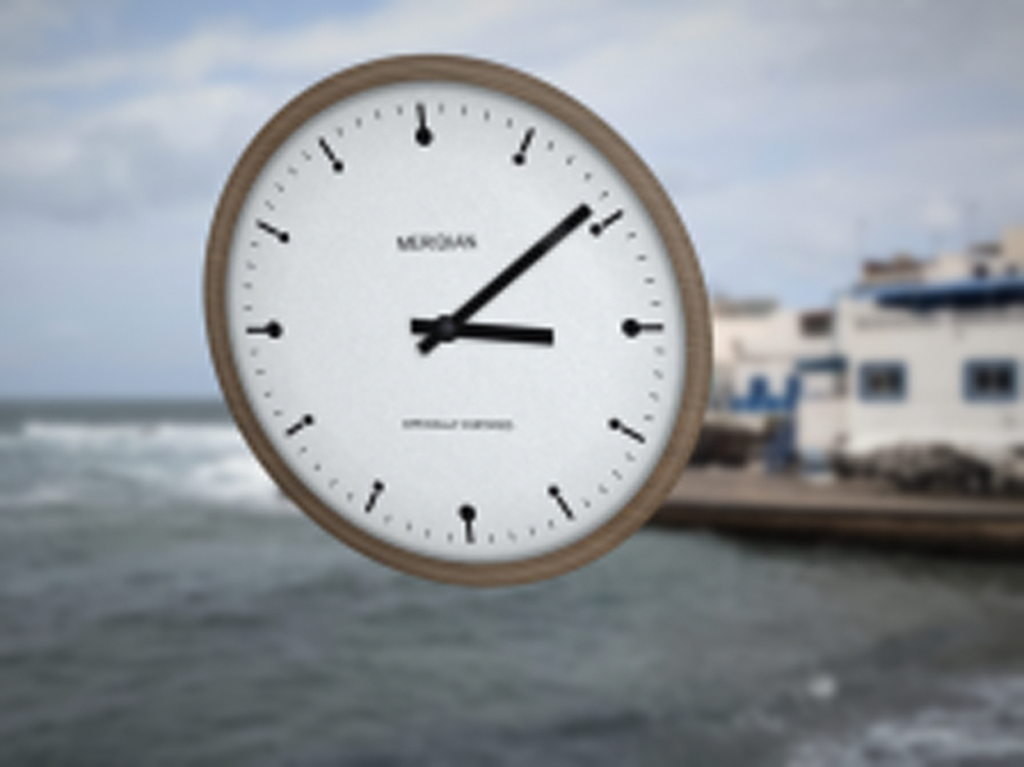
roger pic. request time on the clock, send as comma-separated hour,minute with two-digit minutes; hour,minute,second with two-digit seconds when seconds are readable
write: 3,09
